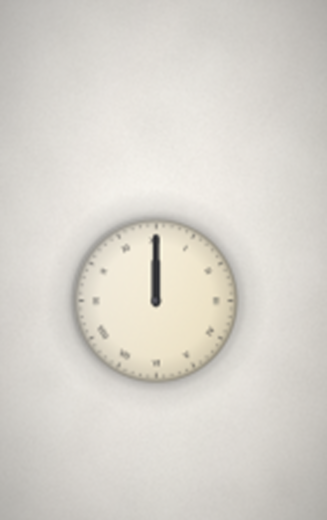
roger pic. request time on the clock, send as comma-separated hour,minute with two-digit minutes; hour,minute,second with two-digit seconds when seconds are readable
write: 12,00
